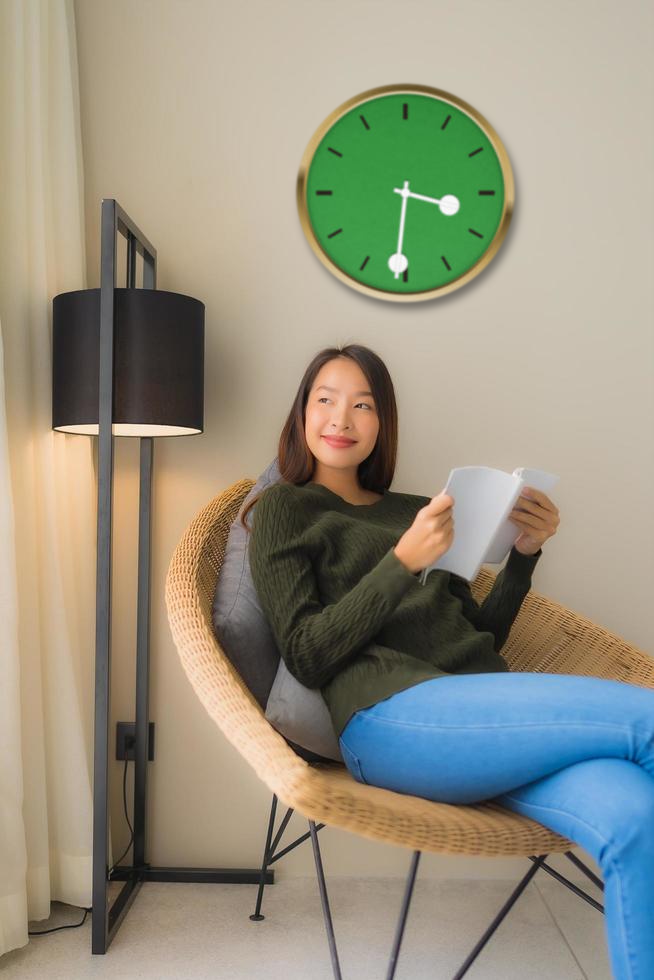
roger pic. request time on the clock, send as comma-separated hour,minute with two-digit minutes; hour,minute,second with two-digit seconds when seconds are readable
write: 3,31
